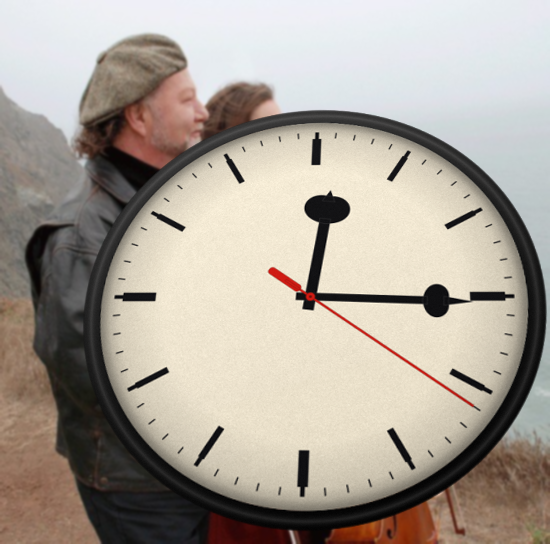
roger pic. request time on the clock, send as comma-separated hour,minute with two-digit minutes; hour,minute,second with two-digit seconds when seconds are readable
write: 12,15,21
